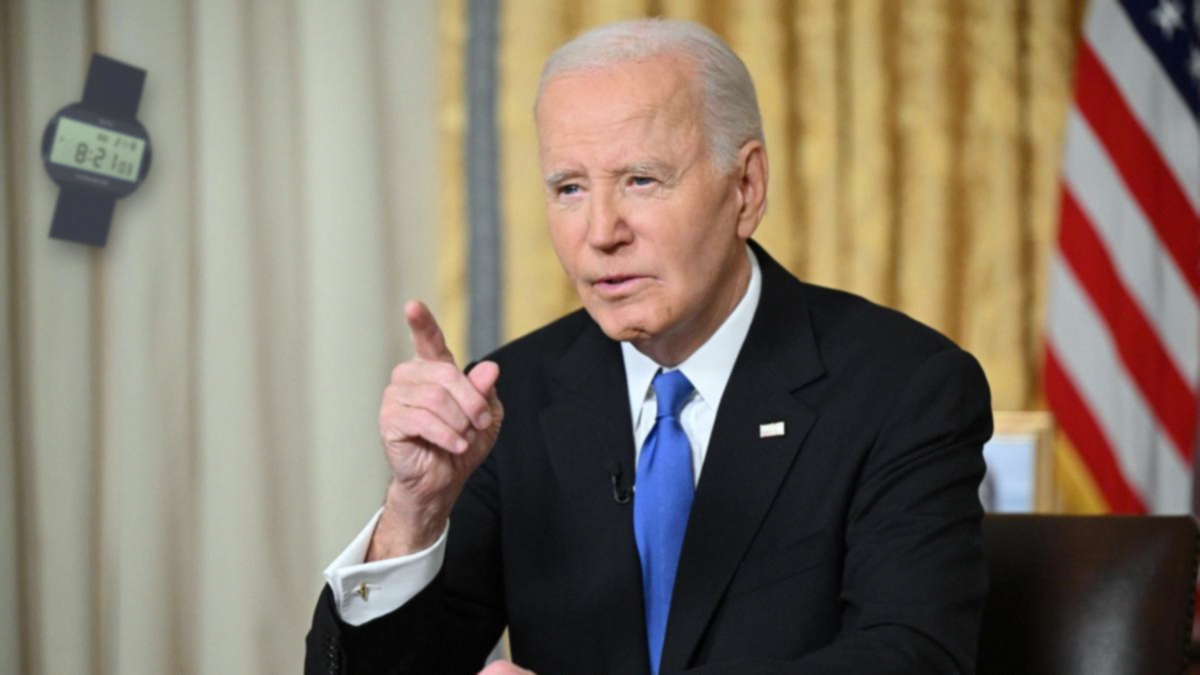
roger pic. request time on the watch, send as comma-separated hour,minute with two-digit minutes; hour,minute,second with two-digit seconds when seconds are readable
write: 8,21
